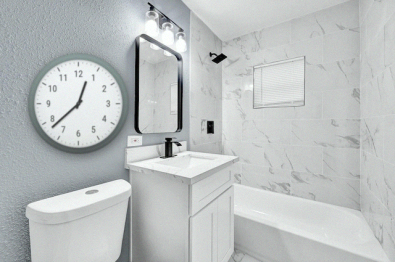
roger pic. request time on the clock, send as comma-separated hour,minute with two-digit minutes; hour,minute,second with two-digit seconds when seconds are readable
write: 12,38
